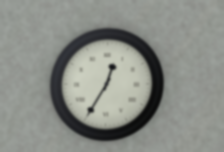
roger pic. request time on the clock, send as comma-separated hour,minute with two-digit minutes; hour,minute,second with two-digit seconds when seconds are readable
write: 12,35
